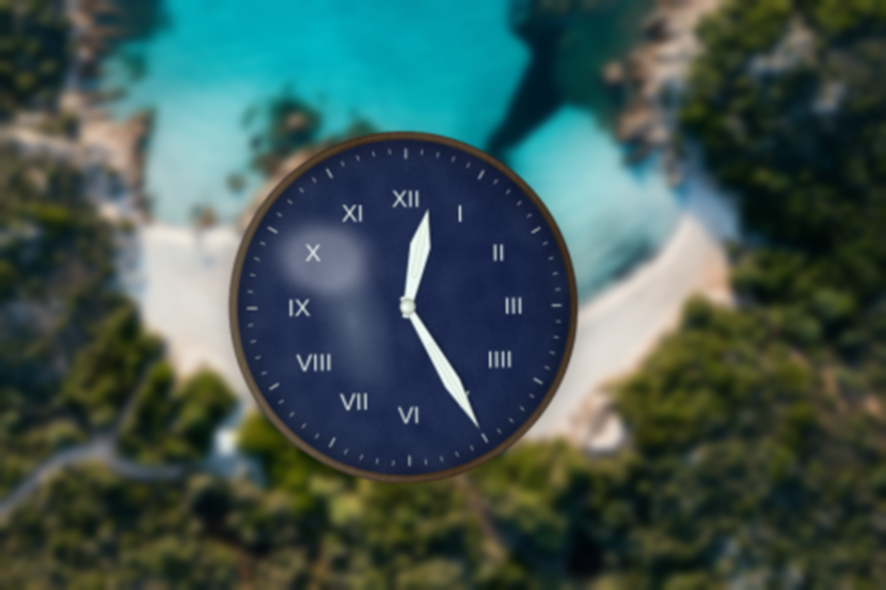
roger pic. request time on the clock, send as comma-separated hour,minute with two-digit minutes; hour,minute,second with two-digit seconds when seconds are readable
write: 12,25
